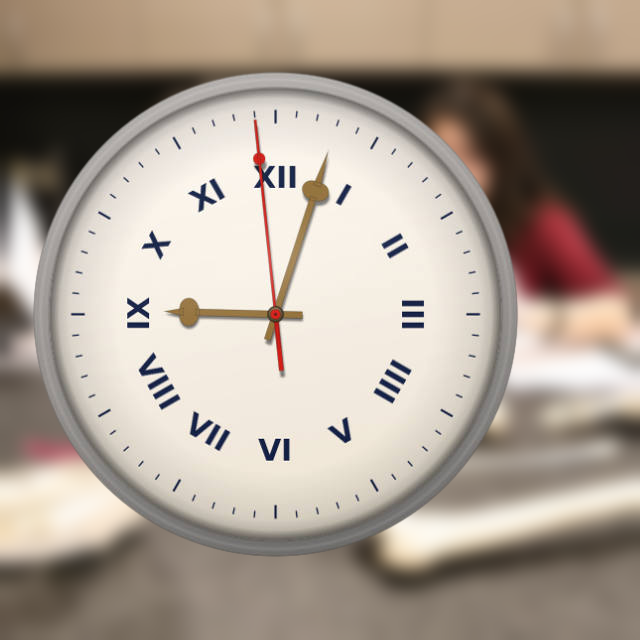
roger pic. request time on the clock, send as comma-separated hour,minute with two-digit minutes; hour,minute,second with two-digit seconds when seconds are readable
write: 9,02,59
